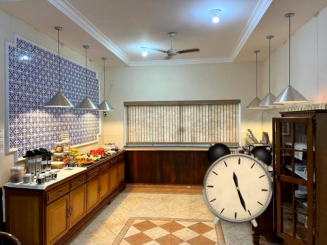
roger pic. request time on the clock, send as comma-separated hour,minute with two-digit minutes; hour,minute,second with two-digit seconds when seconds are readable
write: 11,26
